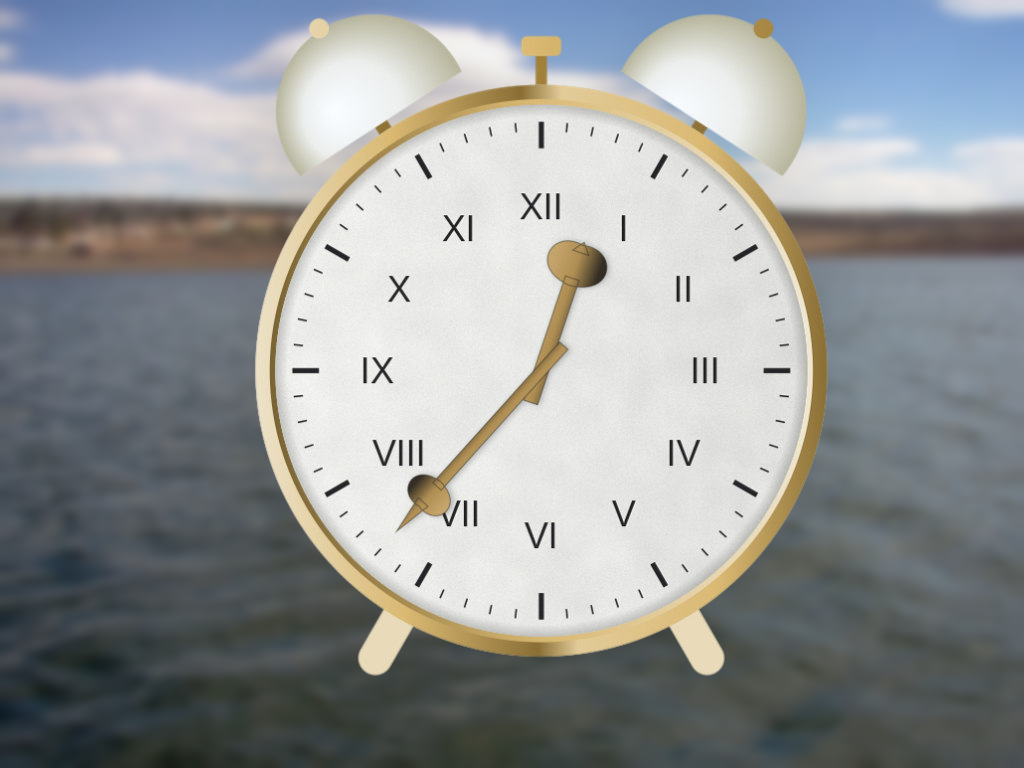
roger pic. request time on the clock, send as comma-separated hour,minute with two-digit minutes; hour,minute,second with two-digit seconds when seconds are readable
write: 12,37
